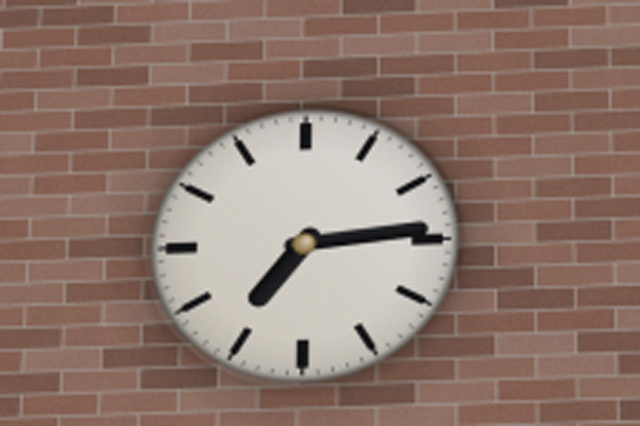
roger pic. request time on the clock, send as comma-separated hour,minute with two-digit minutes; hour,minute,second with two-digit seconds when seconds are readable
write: 7,14
